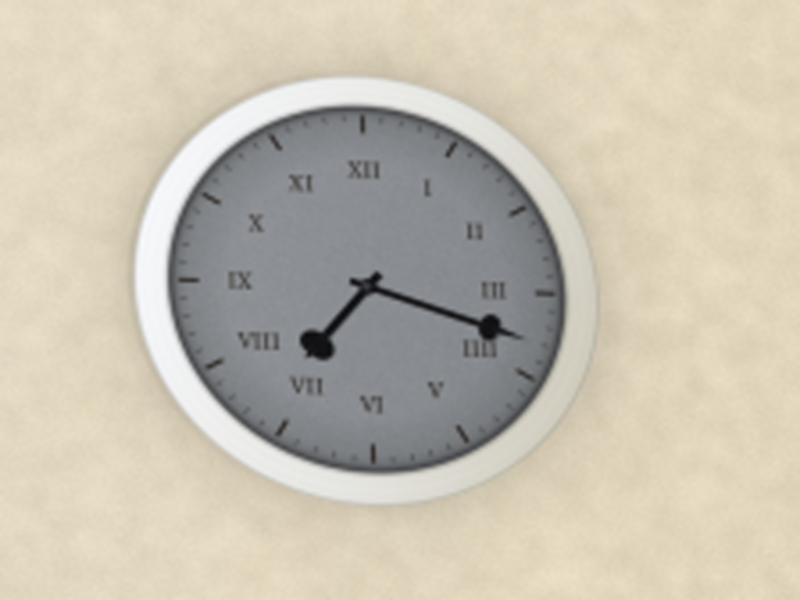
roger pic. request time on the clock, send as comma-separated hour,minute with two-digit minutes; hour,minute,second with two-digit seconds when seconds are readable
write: 7,18
